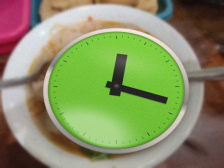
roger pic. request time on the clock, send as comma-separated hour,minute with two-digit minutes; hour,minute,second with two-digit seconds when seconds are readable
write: 12,18
